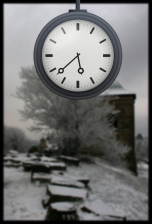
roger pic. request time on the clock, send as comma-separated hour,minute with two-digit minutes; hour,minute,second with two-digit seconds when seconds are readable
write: 5,38
